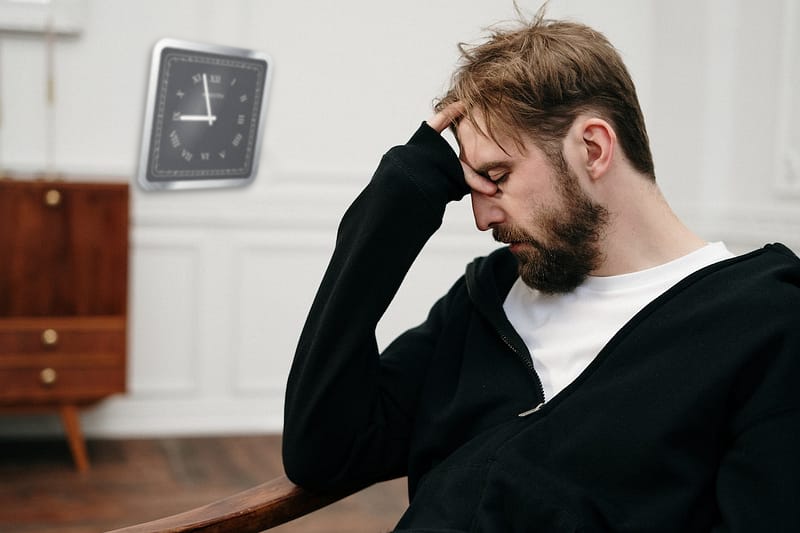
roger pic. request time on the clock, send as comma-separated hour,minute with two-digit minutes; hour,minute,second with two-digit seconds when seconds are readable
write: 8,57
